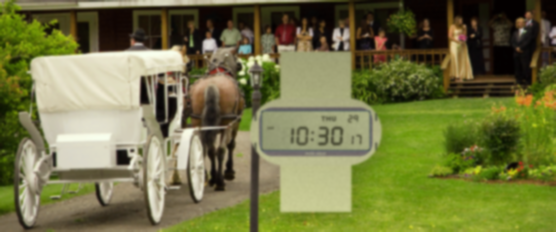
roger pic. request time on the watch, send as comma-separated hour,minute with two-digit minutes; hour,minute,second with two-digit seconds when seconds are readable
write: 10,30
